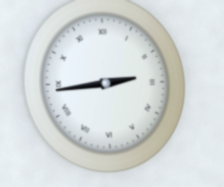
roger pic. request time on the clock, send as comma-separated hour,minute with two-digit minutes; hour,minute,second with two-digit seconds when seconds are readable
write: 2,44
